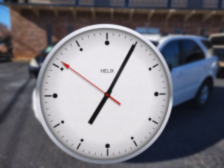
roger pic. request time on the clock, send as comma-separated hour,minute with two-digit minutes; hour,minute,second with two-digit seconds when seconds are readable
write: 7,04,51
